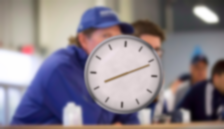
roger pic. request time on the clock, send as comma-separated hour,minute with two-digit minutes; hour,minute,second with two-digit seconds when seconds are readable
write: 8,11
